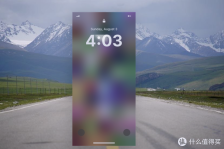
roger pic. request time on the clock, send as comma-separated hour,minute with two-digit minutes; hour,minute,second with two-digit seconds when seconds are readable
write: 4,03
